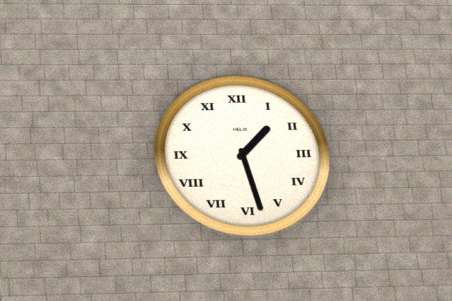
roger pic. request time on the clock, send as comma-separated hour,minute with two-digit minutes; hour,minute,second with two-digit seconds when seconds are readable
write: 1,28
